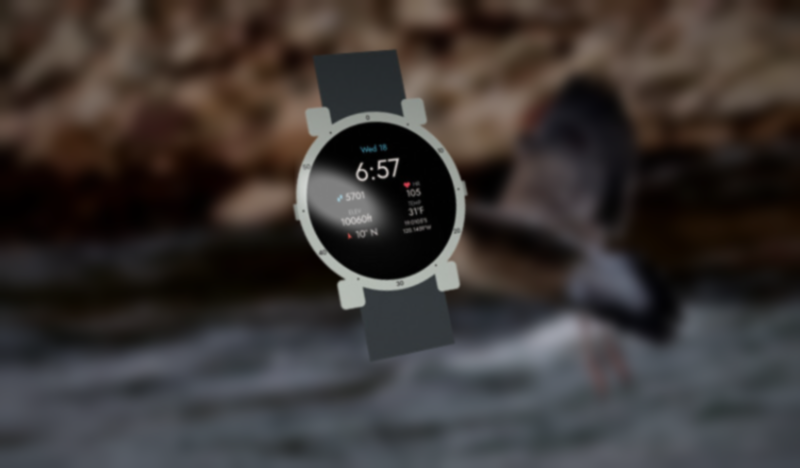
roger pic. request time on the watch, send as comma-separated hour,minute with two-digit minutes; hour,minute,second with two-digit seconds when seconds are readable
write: 6,57
